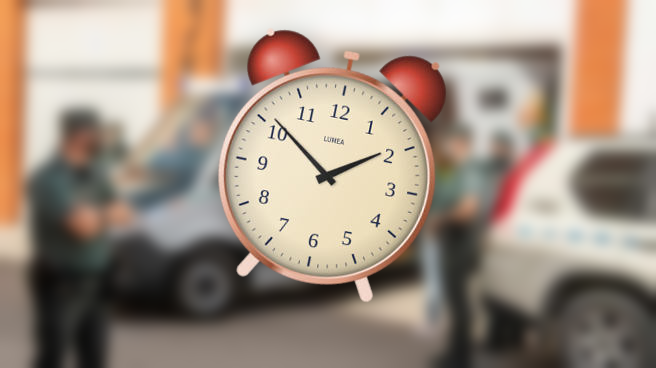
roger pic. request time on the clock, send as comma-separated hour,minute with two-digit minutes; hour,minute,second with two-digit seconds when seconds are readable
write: 1,51
